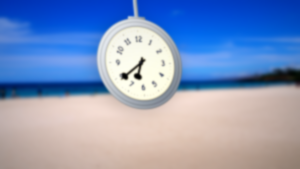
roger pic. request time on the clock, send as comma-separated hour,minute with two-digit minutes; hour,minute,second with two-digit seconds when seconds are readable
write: 6,39
